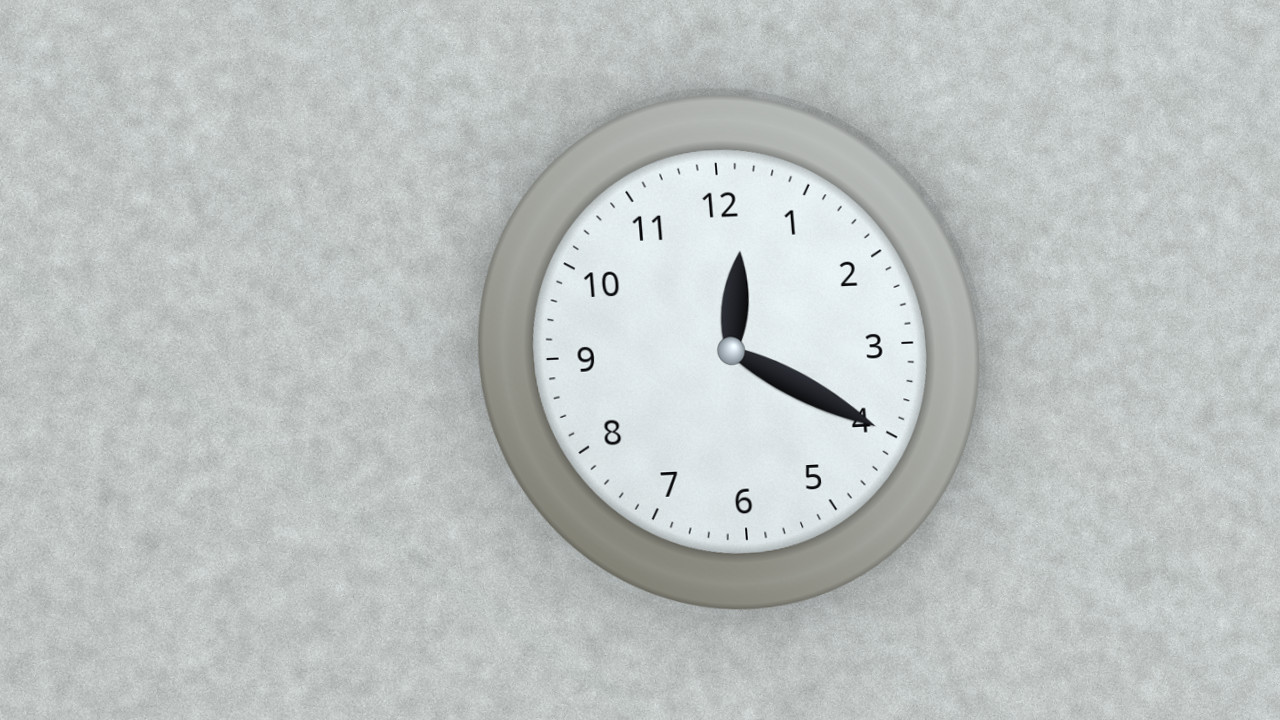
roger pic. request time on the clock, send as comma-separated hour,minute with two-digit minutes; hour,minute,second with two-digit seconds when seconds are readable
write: 12,20
